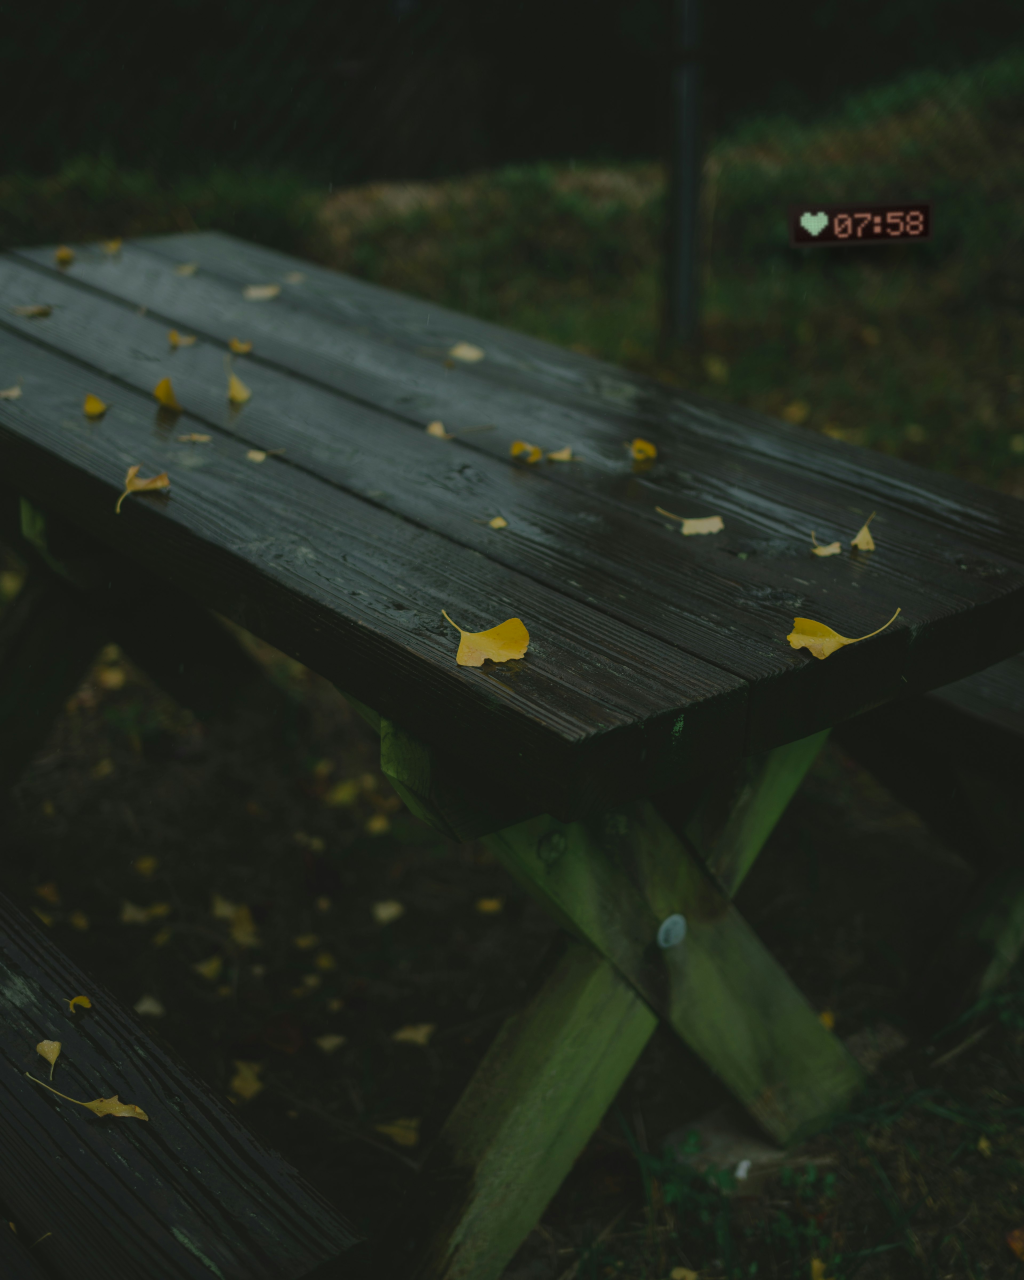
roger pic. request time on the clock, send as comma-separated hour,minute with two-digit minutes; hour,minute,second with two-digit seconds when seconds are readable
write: 7,58
